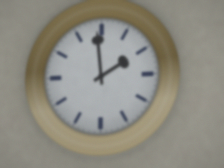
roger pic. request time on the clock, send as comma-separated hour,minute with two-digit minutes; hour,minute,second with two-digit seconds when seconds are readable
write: 1,59
